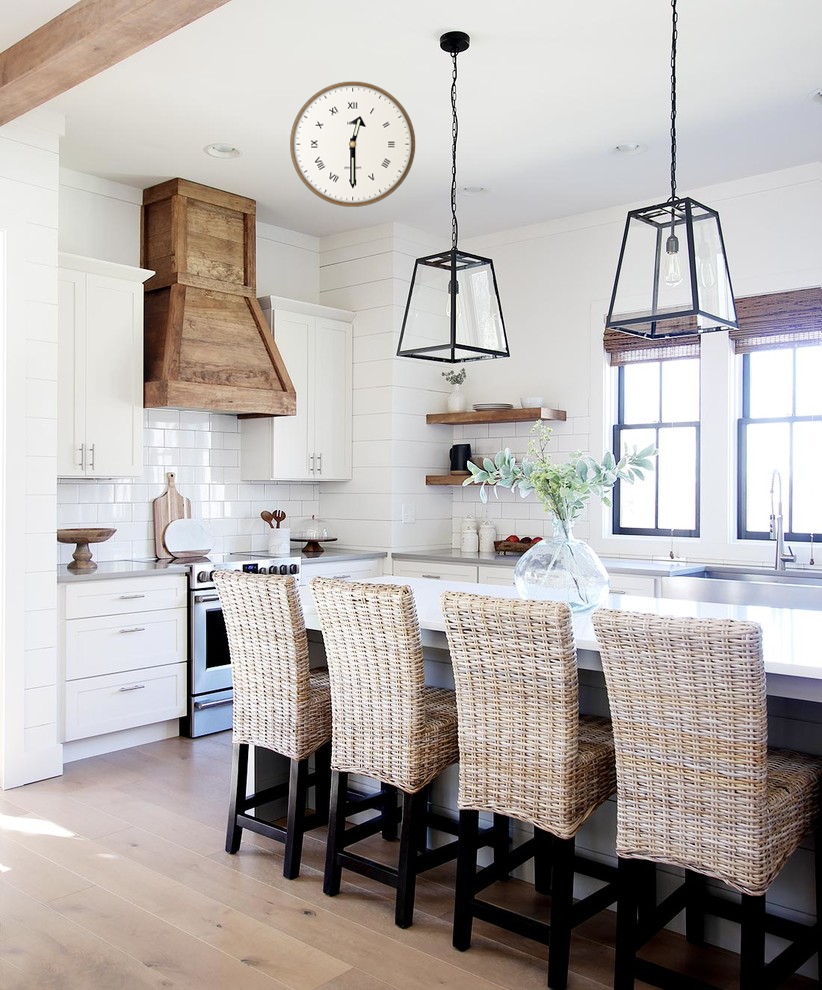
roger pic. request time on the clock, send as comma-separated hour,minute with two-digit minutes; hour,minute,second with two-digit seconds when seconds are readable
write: 12,30
